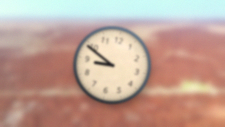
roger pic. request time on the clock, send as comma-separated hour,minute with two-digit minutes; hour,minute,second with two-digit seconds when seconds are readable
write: 8,49
